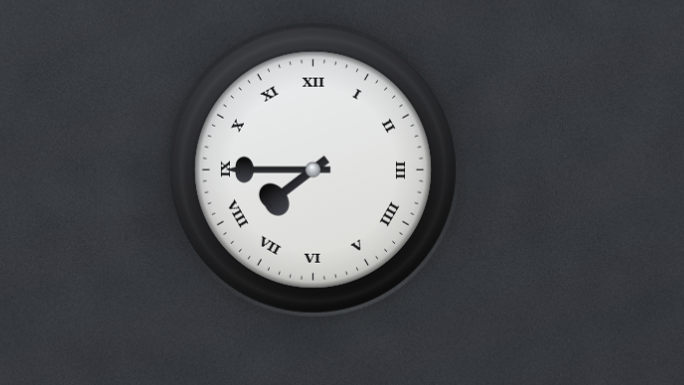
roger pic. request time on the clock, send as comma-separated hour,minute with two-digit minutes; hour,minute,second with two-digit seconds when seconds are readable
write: 7,45
